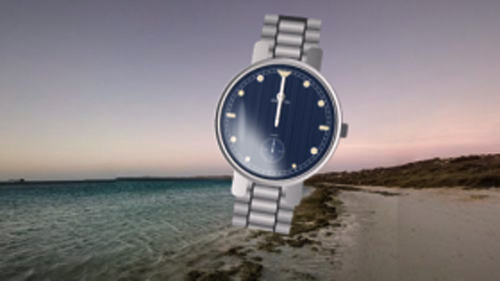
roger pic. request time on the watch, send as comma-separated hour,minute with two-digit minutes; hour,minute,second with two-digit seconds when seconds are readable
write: 12,00
